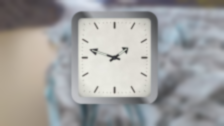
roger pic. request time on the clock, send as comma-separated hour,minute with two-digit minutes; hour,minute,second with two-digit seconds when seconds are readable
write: 1,48
